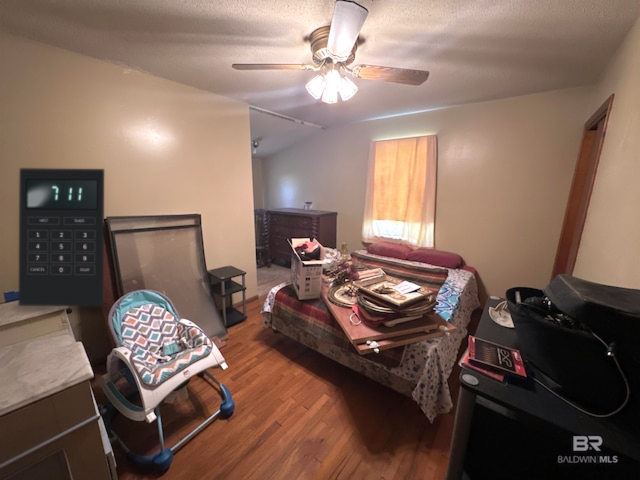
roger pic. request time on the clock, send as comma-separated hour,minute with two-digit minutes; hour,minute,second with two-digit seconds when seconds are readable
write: 7,11
